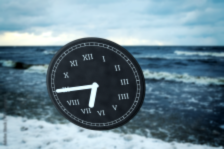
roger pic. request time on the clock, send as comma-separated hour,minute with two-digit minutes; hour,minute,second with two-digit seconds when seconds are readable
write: 6,45
